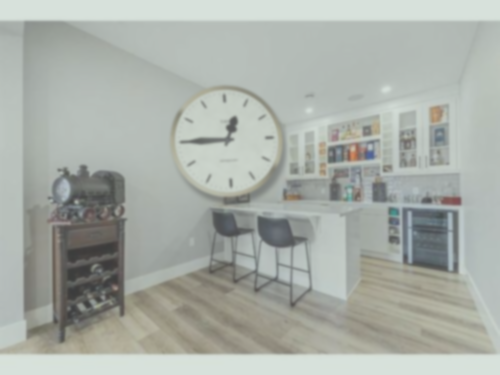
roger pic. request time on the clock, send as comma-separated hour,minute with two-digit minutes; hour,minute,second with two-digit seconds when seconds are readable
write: 12,45
